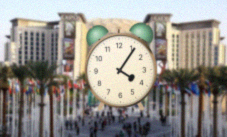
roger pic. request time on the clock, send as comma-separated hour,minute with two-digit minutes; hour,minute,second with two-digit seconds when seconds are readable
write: 4,06
